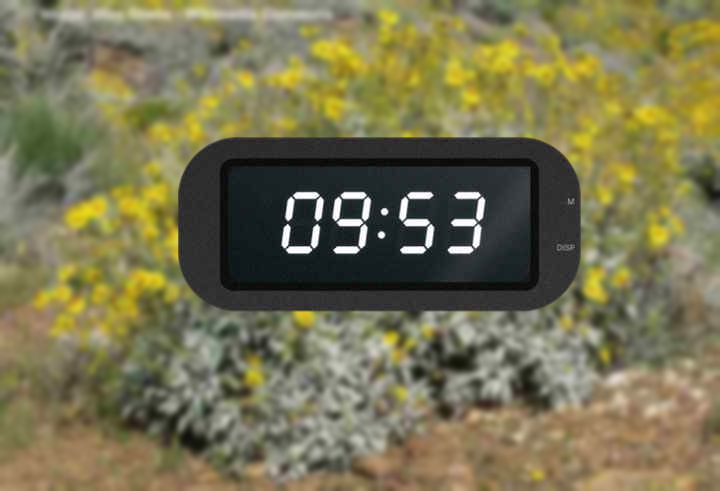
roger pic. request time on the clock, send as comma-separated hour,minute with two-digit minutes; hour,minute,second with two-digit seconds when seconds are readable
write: 9,53
